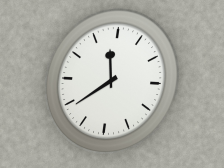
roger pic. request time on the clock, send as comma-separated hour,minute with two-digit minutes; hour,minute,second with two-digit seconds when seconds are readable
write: 11,39
